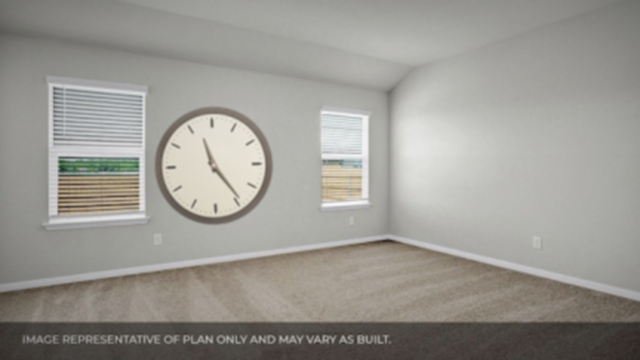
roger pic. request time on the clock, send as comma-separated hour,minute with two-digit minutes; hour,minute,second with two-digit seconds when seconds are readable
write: 11,24
